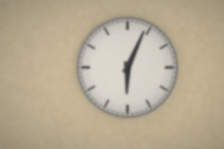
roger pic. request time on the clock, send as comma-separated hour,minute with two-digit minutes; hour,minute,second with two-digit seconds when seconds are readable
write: 6,04
